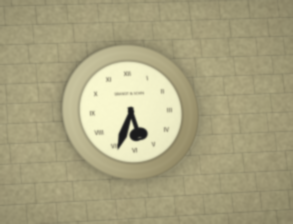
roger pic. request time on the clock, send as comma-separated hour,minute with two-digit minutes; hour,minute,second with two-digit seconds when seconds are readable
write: 5,34
